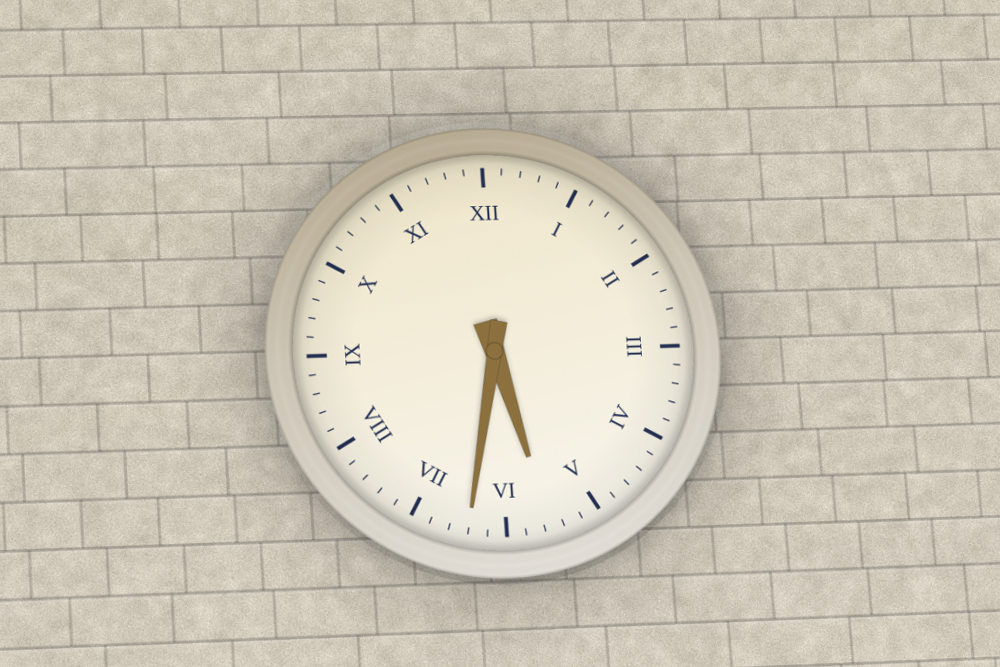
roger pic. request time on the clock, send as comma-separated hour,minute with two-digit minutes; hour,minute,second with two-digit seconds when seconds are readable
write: 5,32
